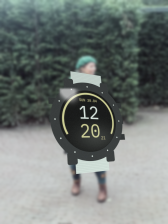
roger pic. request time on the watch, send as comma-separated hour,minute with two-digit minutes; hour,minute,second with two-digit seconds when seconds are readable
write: 12,20
